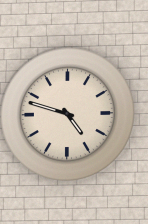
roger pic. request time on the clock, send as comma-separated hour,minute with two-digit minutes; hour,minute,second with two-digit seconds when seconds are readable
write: 4,48
